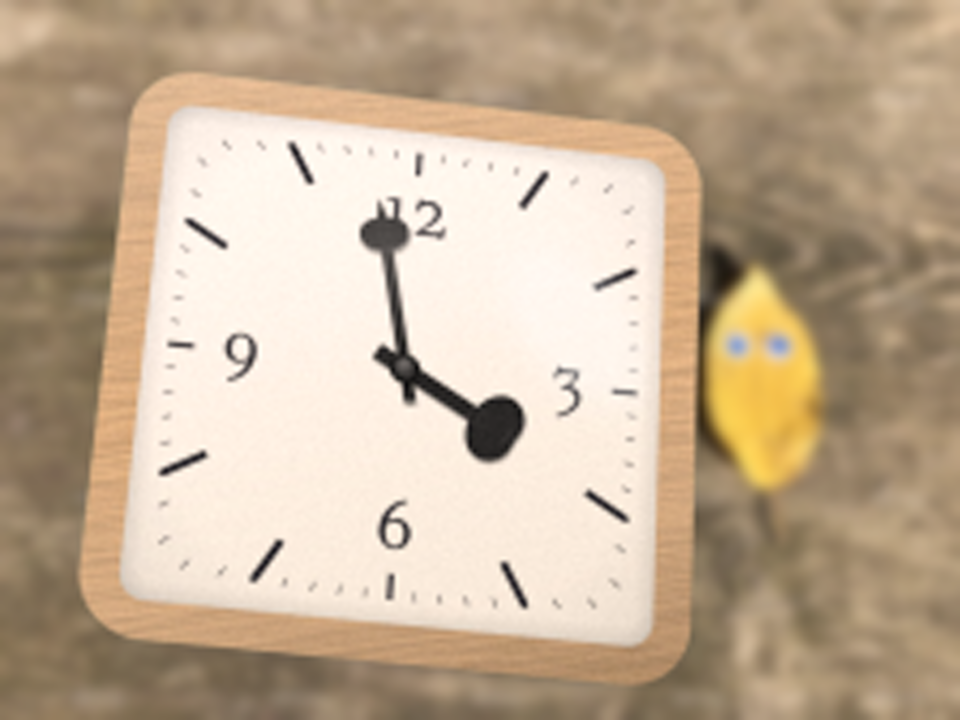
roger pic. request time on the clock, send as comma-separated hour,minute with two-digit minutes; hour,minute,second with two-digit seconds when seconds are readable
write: 3,58
